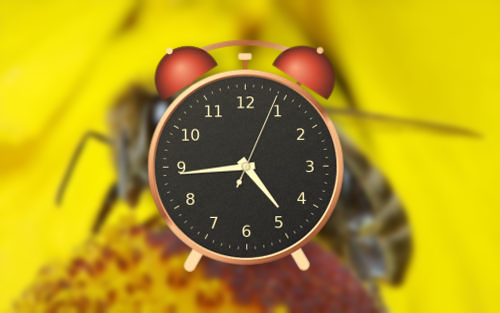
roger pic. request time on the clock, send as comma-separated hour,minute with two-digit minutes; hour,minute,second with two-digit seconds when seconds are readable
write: 4,44,04
